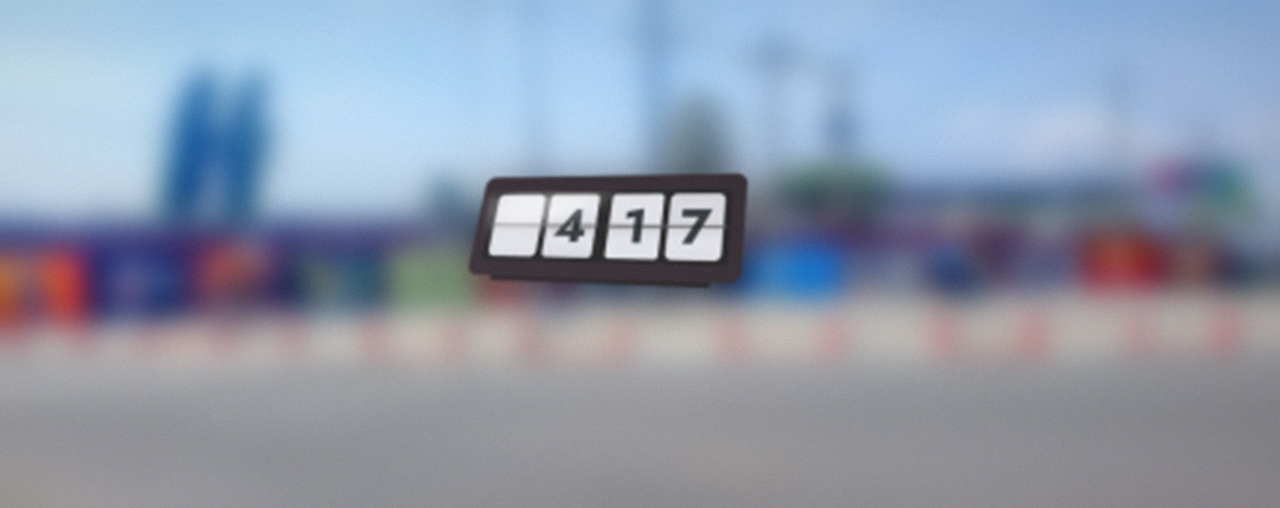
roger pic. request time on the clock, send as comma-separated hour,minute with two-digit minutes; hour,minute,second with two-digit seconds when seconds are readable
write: 4,17
